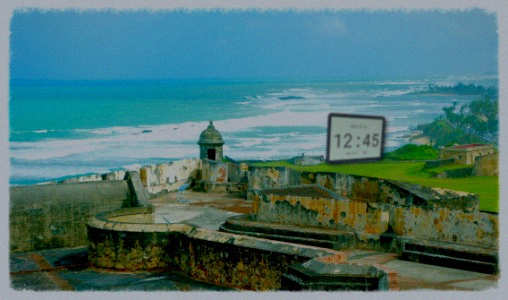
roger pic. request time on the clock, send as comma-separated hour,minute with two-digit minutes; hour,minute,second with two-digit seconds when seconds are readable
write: 12,45
